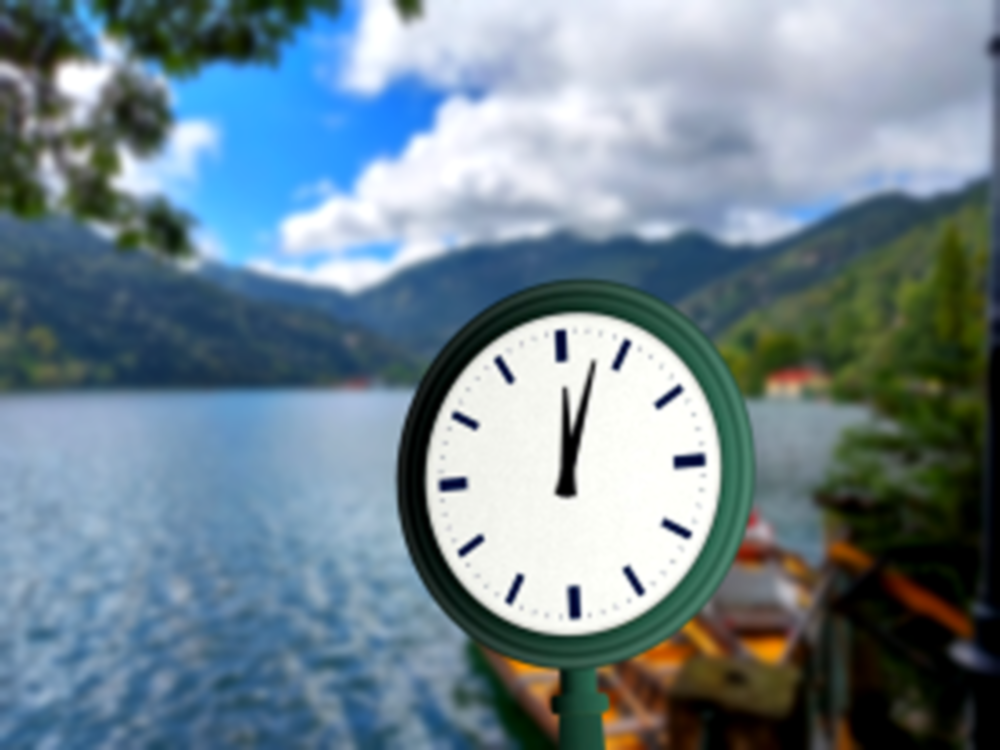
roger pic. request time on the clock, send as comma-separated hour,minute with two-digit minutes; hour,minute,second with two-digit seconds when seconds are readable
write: 12,03
